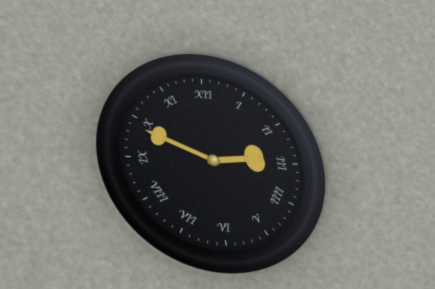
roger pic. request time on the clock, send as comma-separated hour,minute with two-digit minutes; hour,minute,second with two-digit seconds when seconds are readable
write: 2,49
